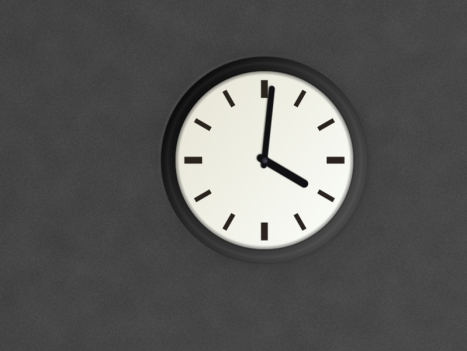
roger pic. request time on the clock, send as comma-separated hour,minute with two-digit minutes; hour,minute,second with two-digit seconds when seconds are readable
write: 4,01
